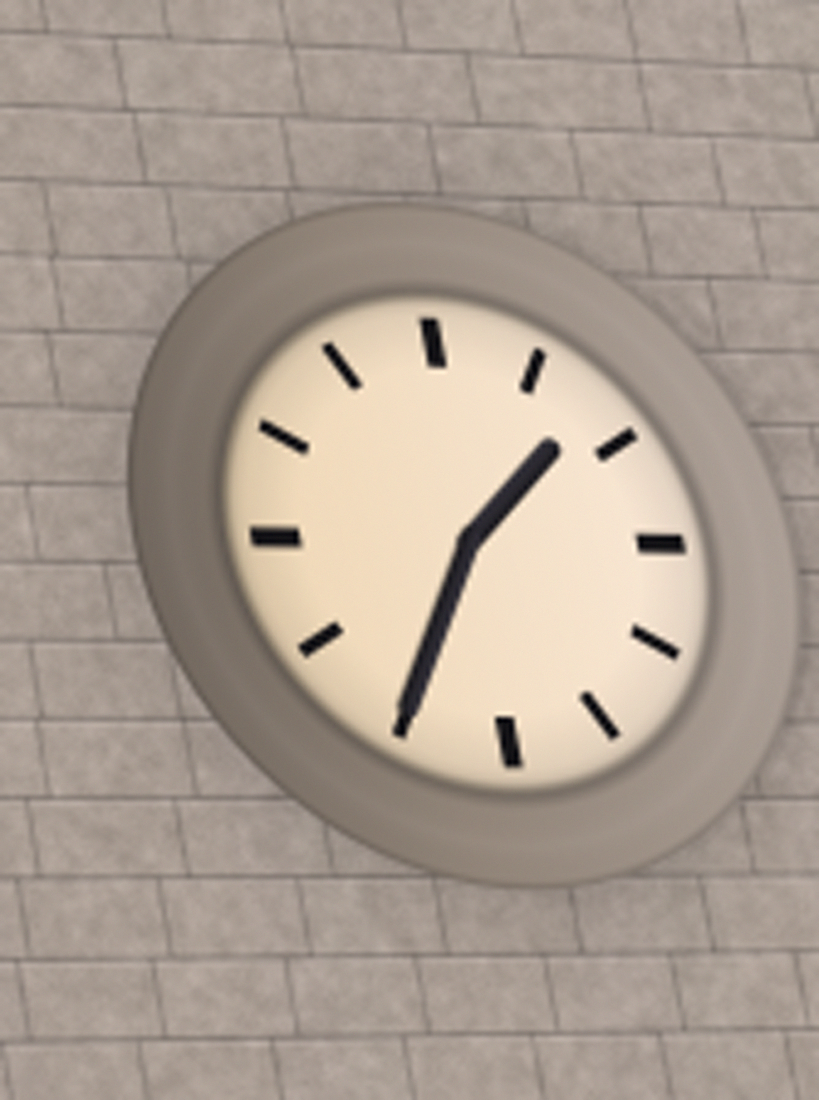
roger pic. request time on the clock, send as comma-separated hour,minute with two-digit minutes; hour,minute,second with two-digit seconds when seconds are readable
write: 1,35
